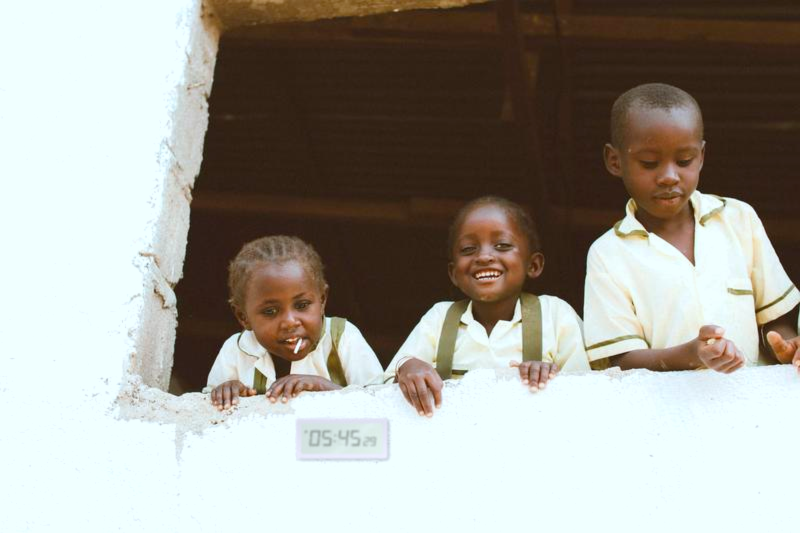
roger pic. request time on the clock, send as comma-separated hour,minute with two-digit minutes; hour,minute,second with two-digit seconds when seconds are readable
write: 5,45
